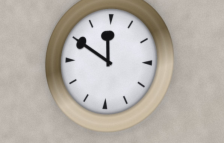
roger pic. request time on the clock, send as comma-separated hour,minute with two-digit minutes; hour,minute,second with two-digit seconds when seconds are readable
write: 11,50
